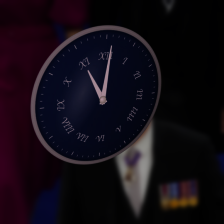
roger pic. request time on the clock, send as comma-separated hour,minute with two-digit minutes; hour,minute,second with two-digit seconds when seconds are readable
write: 11,01
